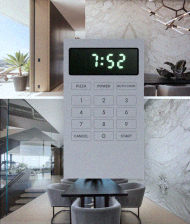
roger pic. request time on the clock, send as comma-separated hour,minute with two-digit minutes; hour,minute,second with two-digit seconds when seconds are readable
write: 7,52
